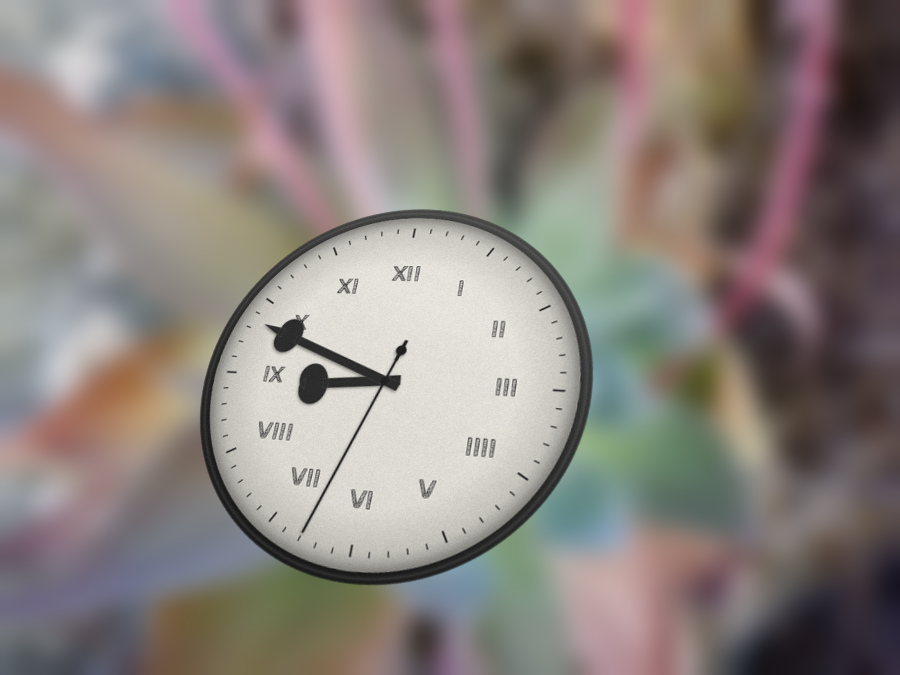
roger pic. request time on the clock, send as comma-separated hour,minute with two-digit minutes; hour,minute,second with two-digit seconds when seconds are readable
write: 8,48,33
